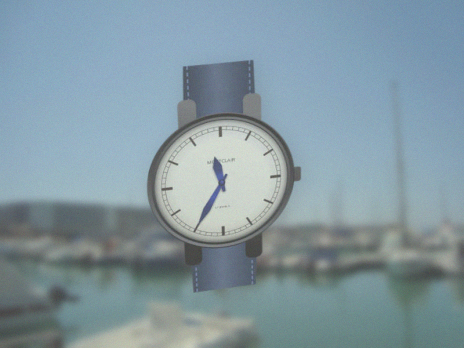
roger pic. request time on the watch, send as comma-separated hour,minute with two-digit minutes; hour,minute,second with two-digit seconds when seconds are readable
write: 11,35
